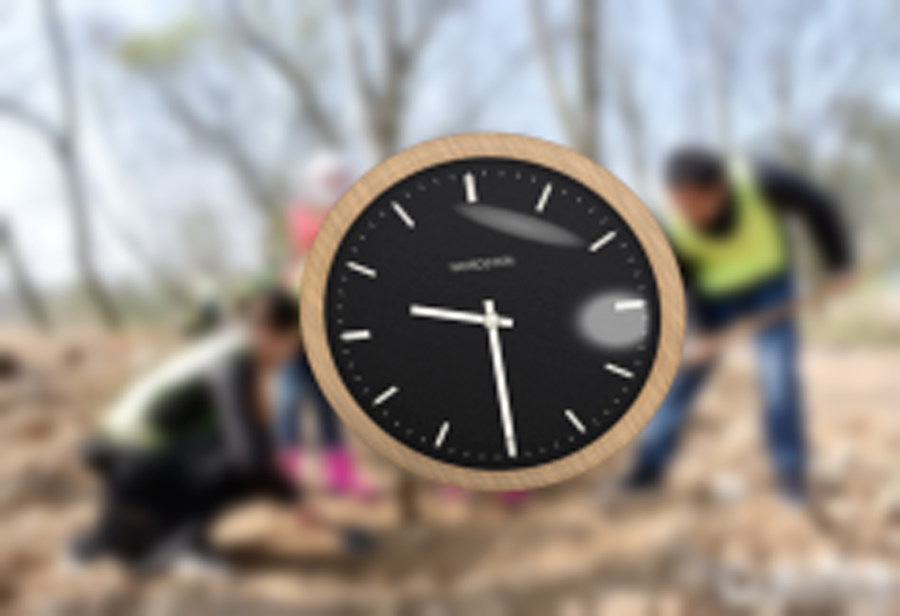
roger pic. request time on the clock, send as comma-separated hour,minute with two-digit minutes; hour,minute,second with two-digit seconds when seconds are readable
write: 9,30
